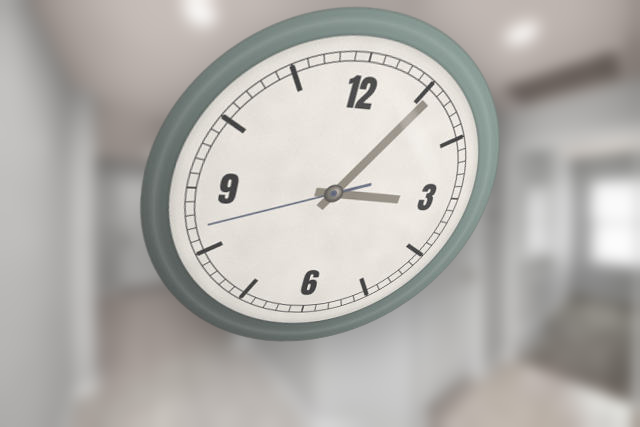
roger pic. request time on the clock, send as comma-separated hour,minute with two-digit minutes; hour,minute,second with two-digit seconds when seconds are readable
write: 3,05,42
